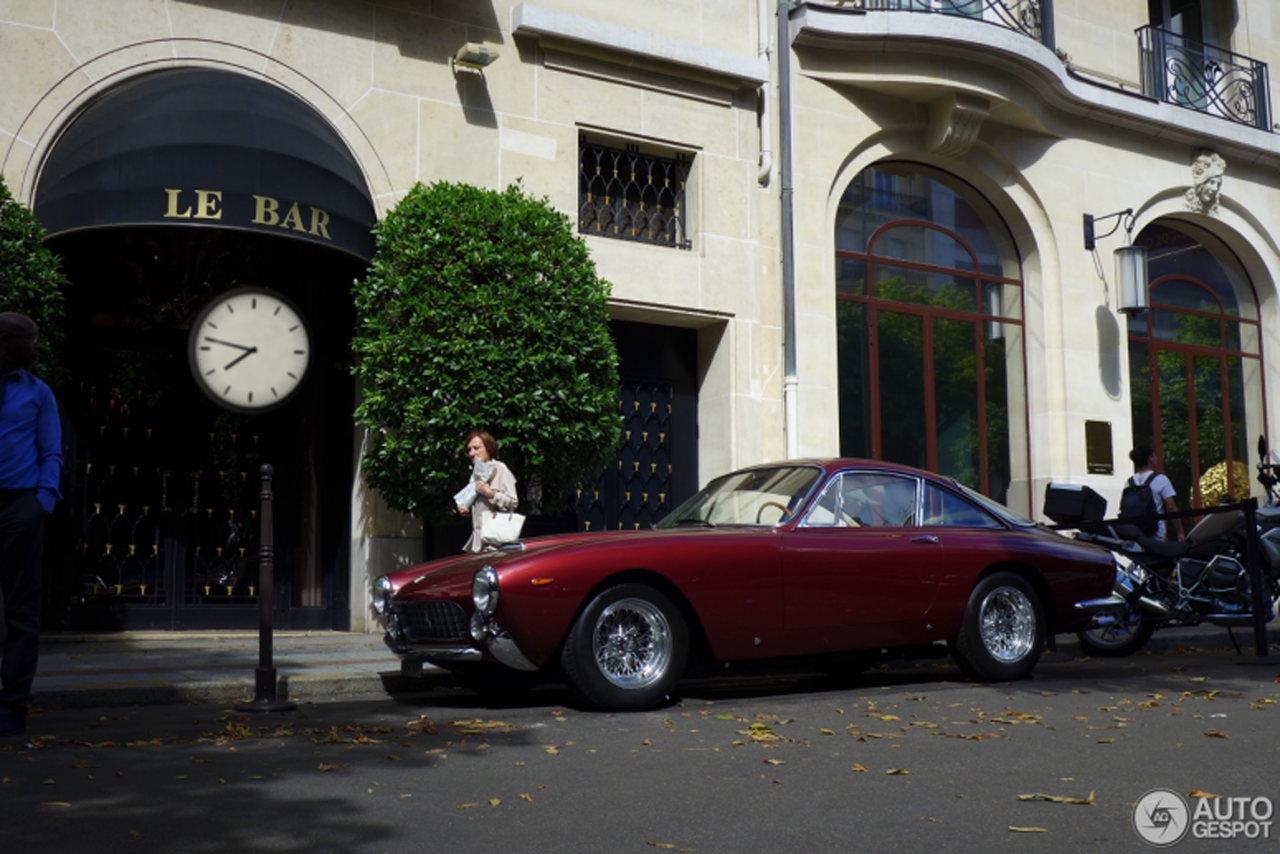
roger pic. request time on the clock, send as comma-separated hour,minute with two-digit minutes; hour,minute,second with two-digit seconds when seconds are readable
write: 7,47
